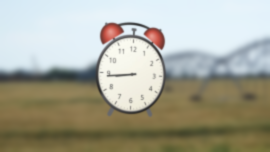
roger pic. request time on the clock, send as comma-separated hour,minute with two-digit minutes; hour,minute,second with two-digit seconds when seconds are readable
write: 8,44
